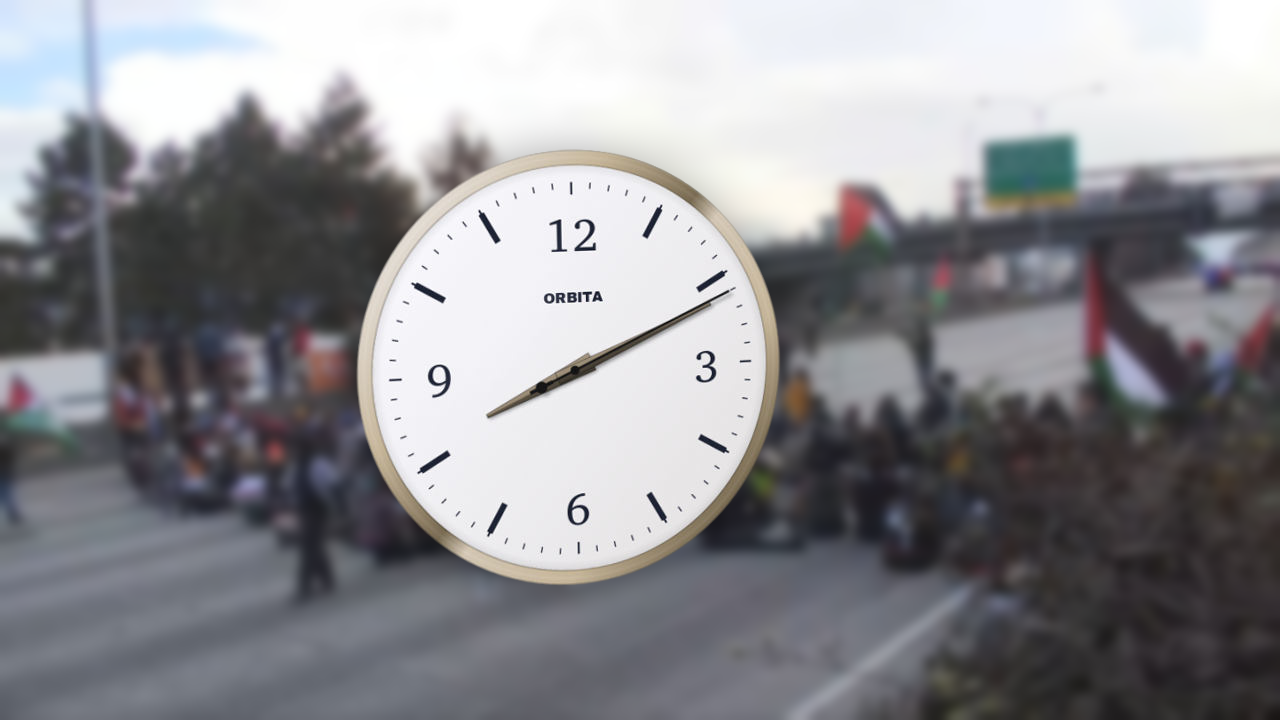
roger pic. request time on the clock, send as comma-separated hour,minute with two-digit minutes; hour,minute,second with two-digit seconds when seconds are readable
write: 8,11,11
